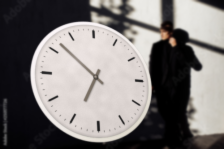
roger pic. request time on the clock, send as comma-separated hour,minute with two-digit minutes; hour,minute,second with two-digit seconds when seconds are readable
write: 6,52
